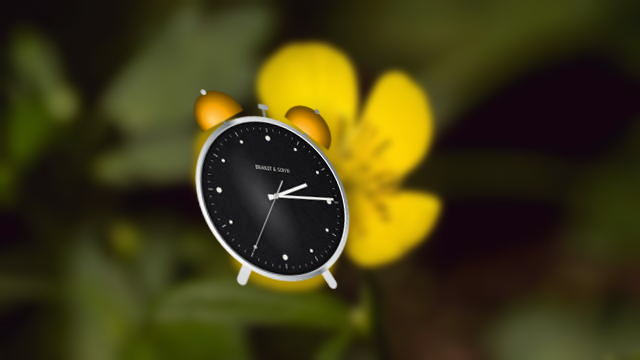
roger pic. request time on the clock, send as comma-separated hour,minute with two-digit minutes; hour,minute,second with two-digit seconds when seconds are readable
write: 2,14,35
